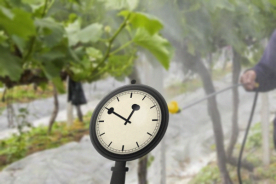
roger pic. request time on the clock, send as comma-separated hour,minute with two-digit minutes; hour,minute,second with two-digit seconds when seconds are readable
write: 12,50
